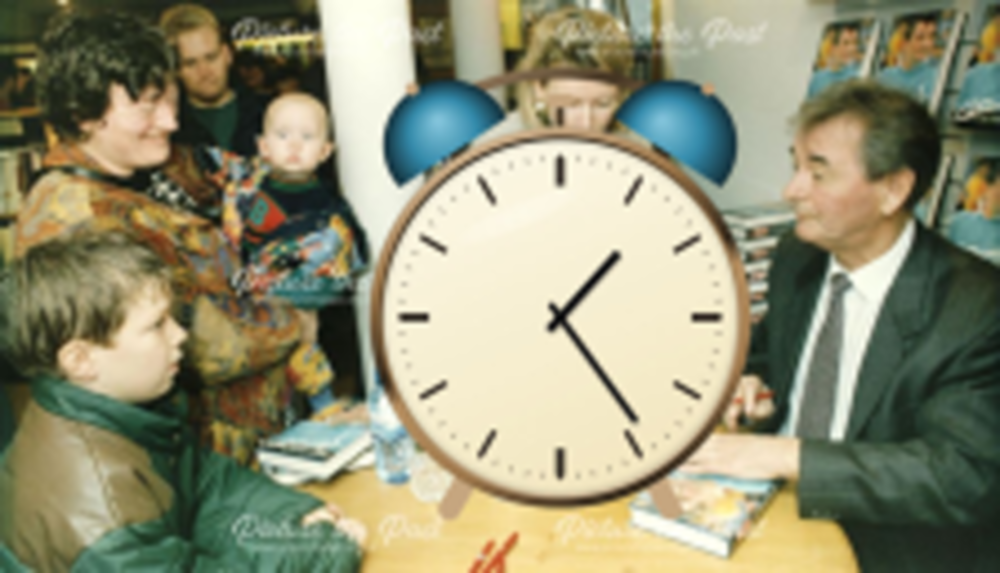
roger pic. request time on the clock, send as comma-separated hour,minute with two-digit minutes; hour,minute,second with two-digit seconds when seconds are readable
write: 1,24
